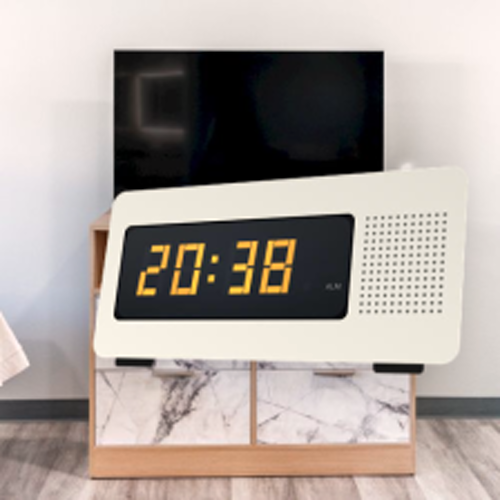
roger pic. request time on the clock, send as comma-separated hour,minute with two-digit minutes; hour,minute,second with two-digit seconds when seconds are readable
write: 20,38
